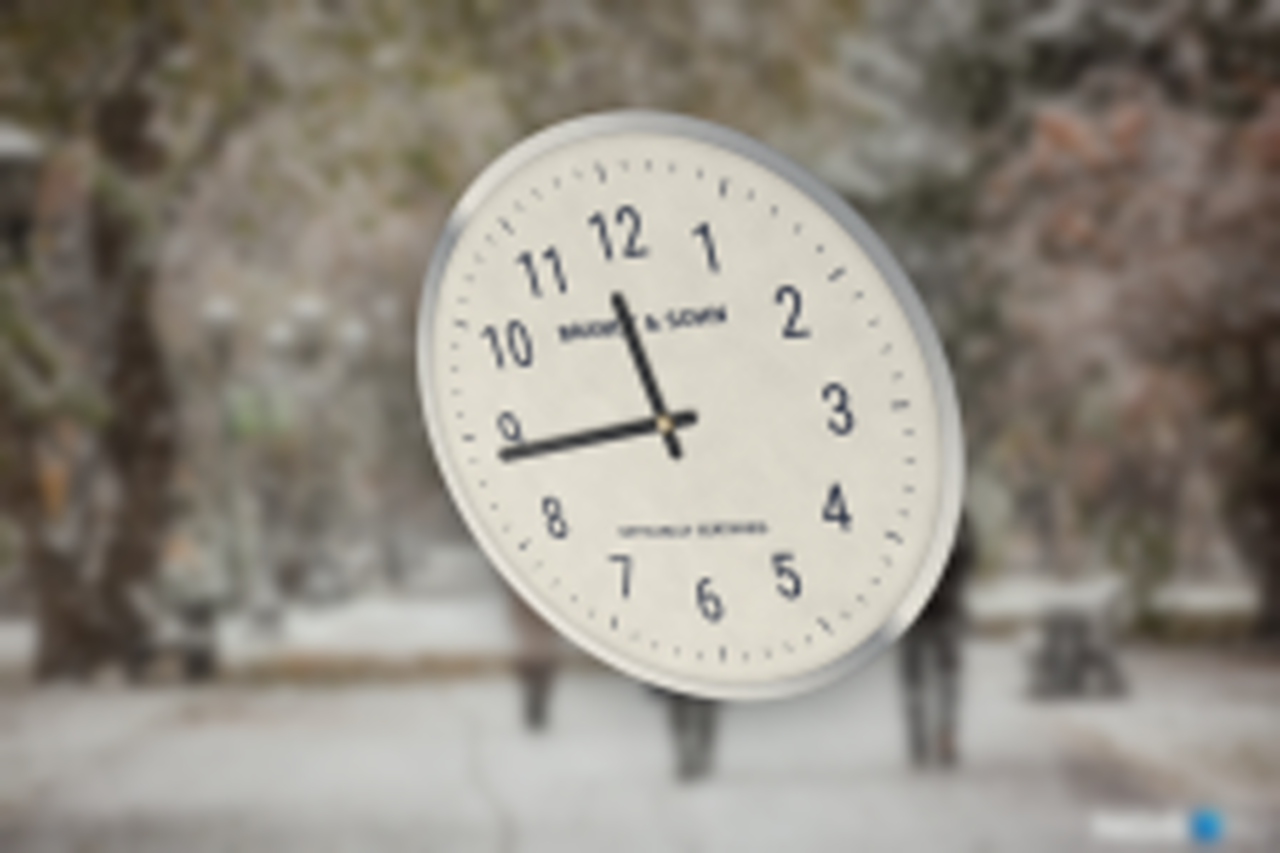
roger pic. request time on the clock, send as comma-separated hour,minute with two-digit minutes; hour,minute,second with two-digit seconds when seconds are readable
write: 11,44
